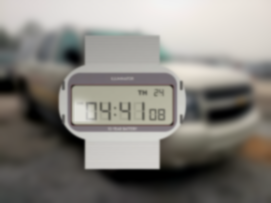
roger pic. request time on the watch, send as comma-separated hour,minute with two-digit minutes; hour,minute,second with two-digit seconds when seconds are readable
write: 4,41,08
